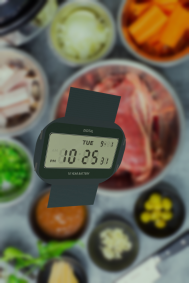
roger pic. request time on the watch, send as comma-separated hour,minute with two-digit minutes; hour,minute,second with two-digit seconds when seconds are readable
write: 10,25,31
